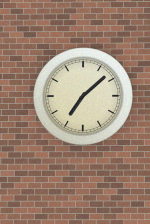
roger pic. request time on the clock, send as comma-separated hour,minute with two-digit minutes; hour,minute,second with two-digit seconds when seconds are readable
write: 7,08
